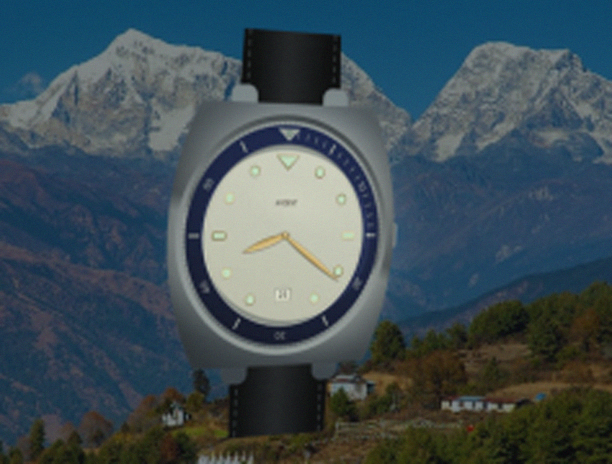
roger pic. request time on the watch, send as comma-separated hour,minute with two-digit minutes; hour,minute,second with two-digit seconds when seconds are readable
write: 8,21
